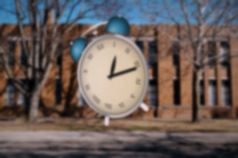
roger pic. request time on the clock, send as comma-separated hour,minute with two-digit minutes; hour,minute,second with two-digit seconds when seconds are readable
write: 1,16
